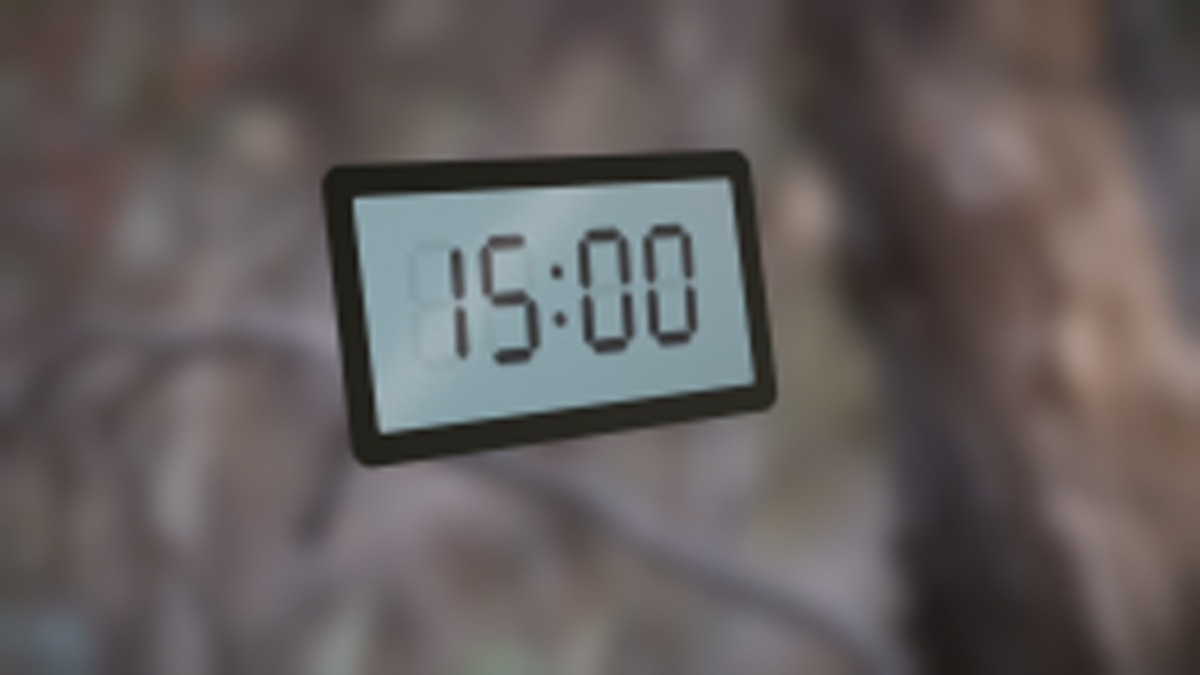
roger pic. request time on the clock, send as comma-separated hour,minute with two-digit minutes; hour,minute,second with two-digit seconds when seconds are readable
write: 15,00
